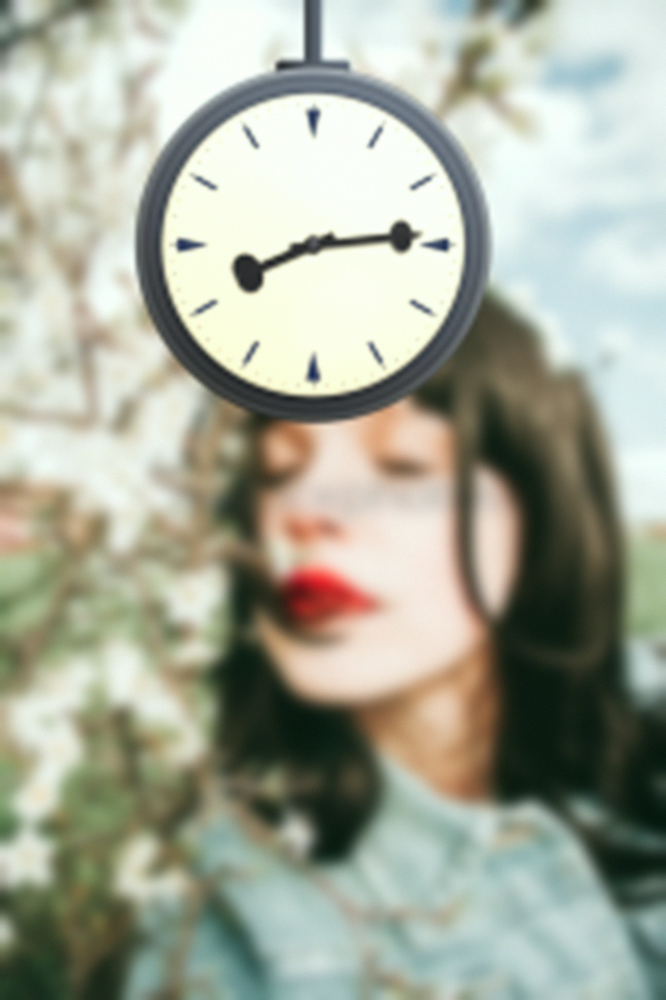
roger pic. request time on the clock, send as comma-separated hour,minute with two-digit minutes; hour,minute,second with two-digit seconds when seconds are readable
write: 8,14
